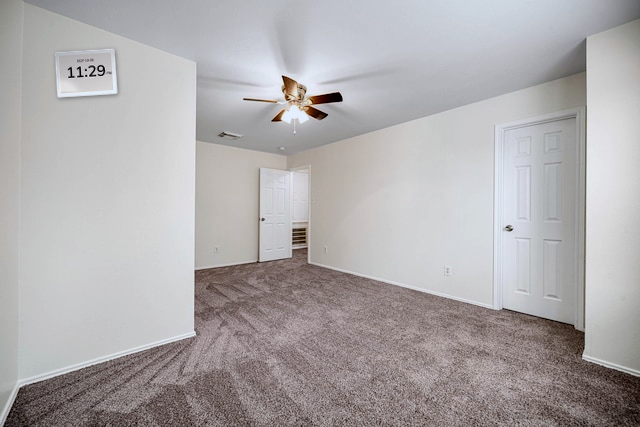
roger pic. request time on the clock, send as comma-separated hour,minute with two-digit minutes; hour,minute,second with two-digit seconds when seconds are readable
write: 11,29
